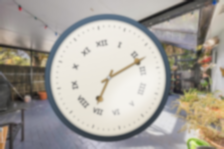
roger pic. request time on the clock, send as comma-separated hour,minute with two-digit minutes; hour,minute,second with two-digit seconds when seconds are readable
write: 7,12
